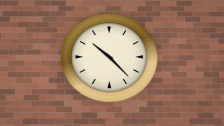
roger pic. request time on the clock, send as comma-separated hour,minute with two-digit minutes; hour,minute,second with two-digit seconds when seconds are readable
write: 10,23
